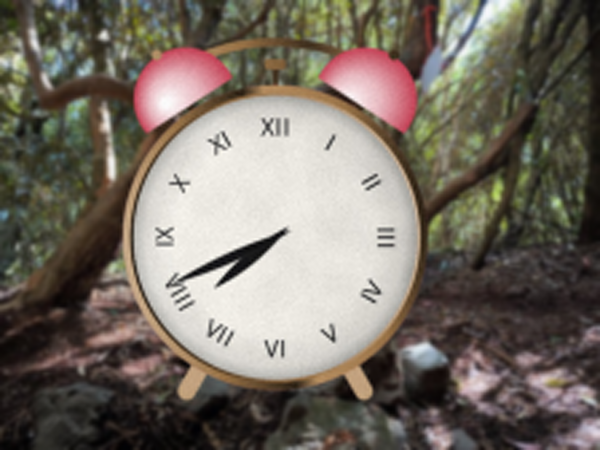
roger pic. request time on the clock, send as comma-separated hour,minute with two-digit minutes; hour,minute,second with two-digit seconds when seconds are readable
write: 7,41
